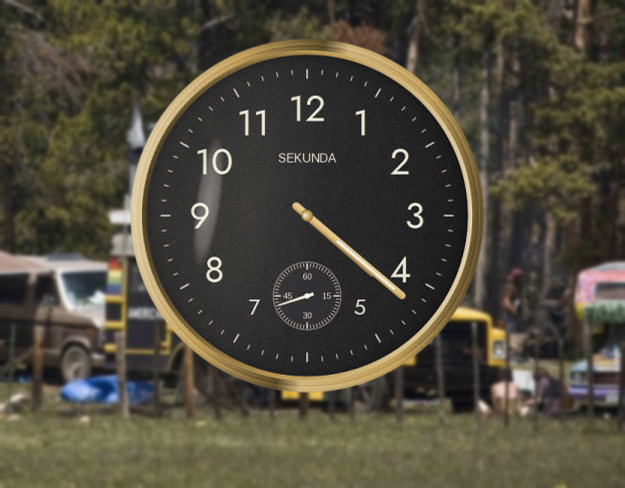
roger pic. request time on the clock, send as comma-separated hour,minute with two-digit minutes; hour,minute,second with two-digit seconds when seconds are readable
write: 4,21,42
